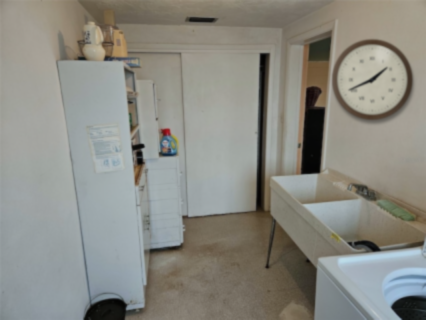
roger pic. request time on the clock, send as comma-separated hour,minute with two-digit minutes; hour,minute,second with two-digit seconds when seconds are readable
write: 1,41
